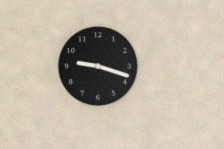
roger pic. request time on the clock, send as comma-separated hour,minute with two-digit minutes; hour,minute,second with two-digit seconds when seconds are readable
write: 9,18
